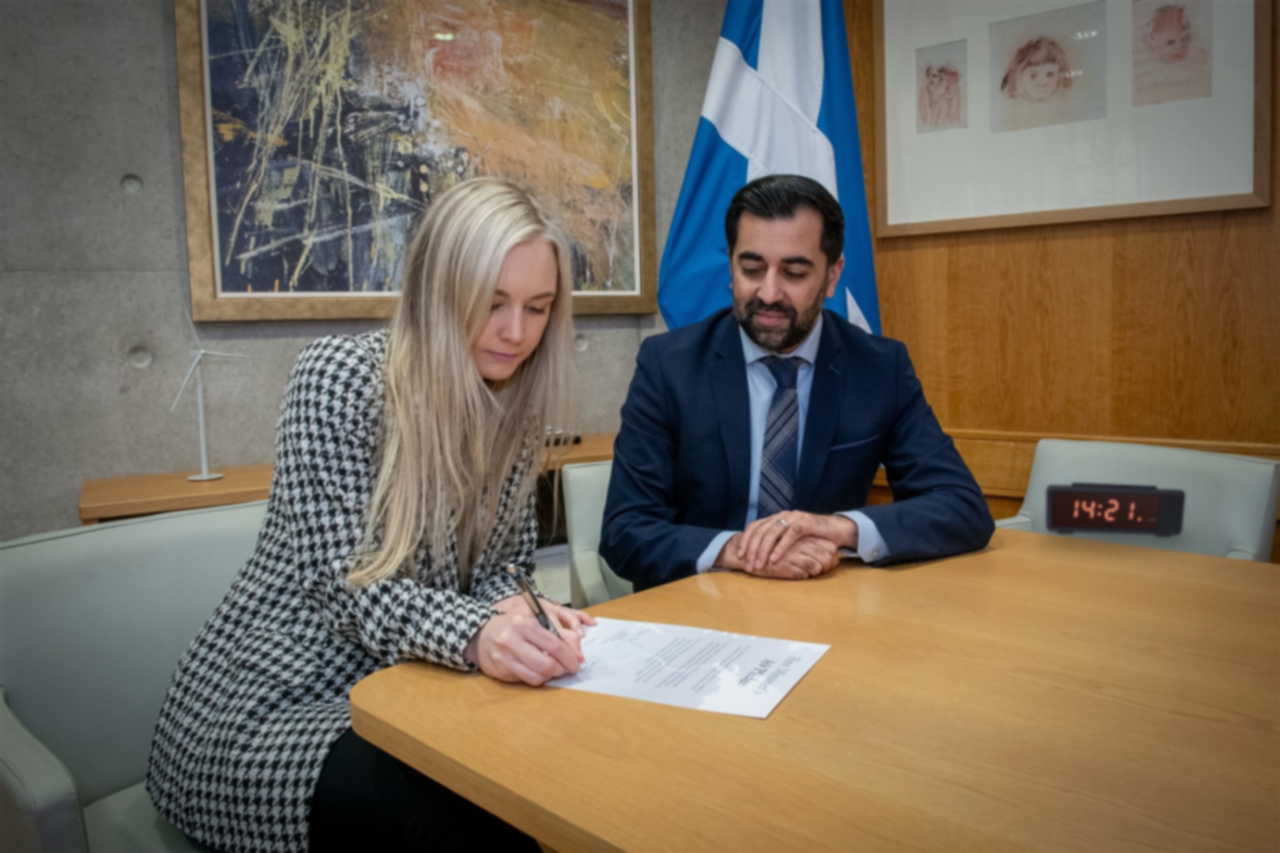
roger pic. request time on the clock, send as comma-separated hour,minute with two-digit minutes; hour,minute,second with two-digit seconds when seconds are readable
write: 14,21
